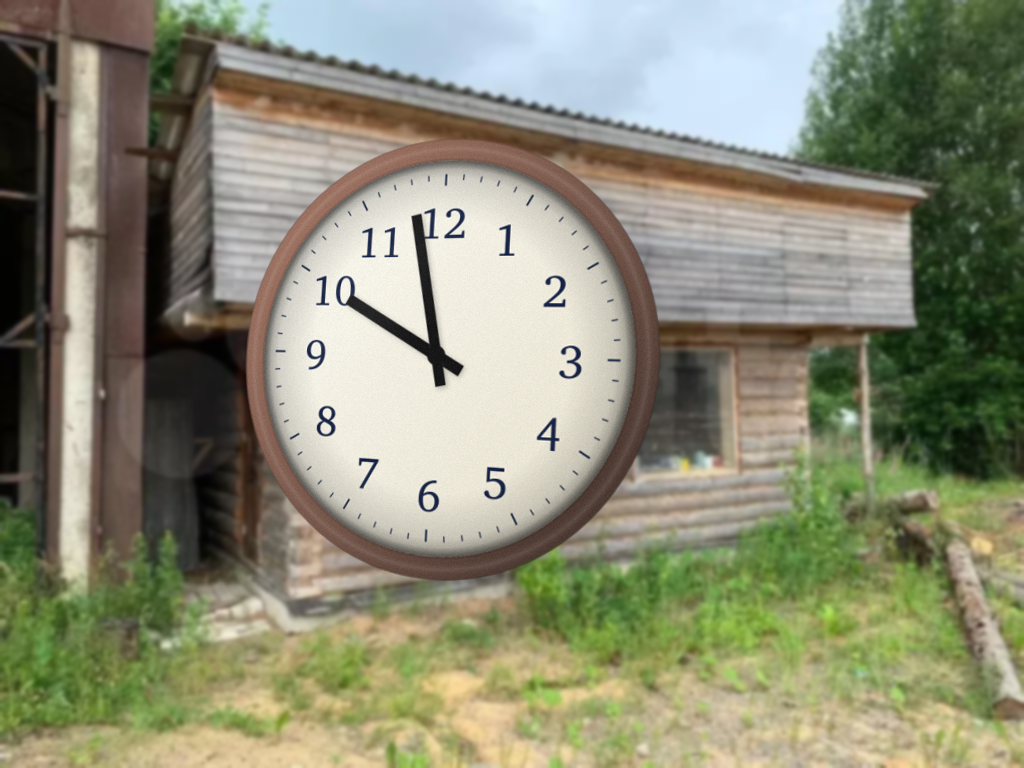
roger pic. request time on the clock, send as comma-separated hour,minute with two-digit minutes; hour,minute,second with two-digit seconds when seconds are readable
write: 9,58
